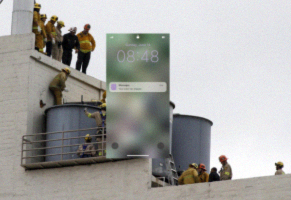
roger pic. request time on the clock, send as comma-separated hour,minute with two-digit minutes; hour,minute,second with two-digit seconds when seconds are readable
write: 8,48
